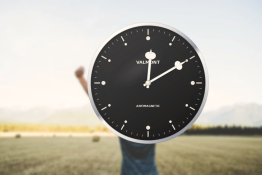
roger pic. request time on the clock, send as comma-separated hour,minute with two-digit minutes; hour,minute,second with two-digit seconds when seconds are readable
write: 12,10
